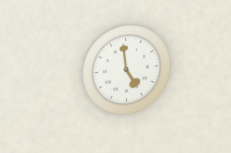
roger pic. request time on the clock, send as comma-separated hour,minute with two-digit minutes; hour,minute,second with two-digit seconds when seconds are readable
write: 4,59
